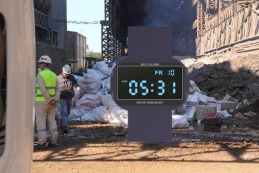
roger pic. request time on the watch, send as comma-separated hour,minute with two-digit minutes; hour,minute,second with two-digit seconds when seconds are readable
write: 5,31
